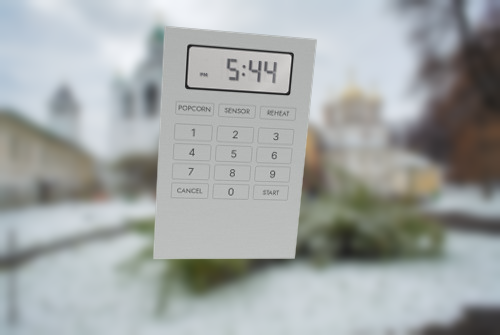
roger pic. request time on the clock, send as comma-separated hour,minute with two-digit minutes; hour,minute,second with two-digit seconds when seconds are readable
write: 5,44
